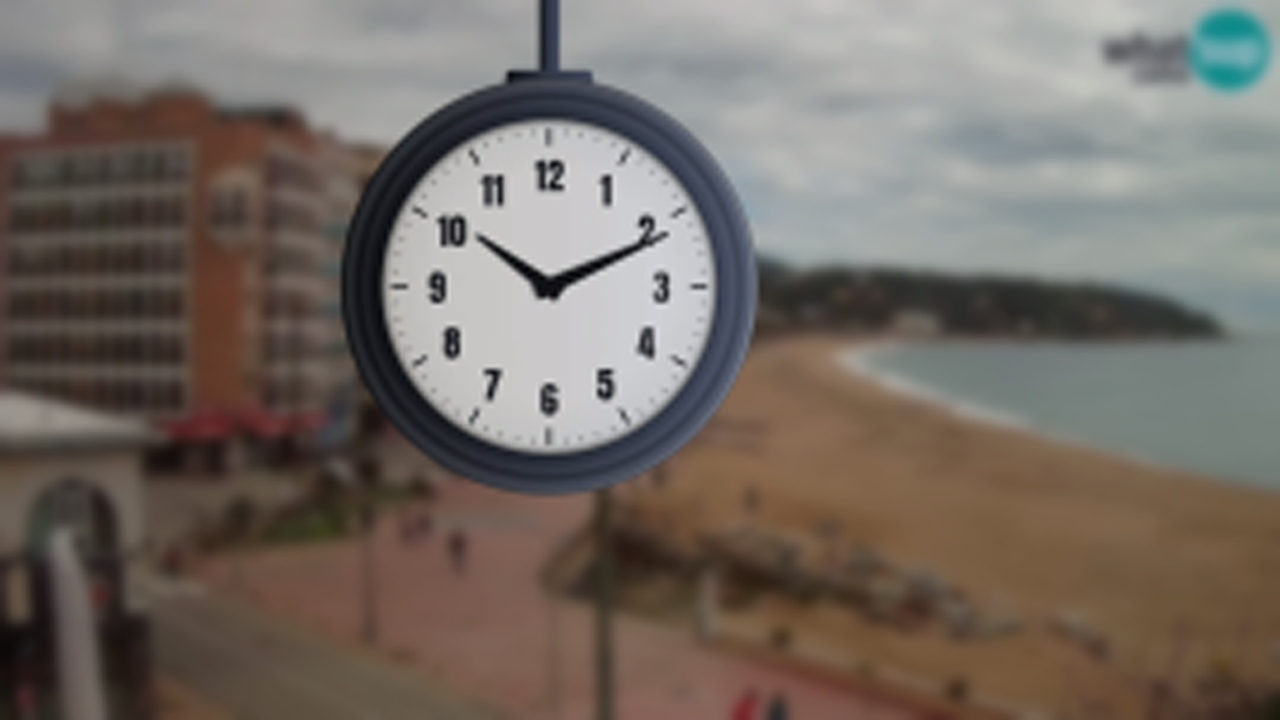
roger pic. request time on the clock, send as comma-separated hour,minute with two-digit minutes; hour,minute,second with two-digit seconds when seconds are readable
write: 10,11
